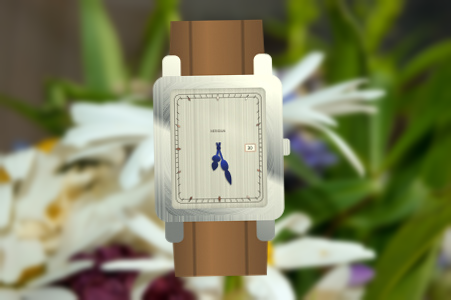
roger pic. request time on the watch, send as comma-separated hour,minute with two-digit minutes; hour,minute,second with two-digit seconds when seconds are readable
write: 6,27
